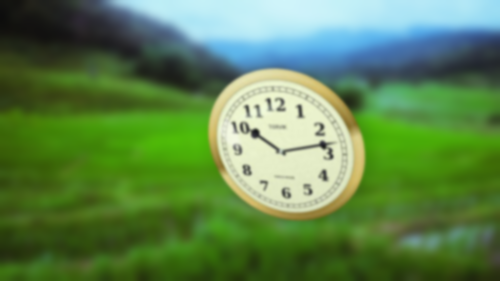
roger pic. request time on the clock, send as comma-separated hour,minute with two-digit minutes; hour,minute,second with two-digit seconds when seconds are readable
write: 10,13
